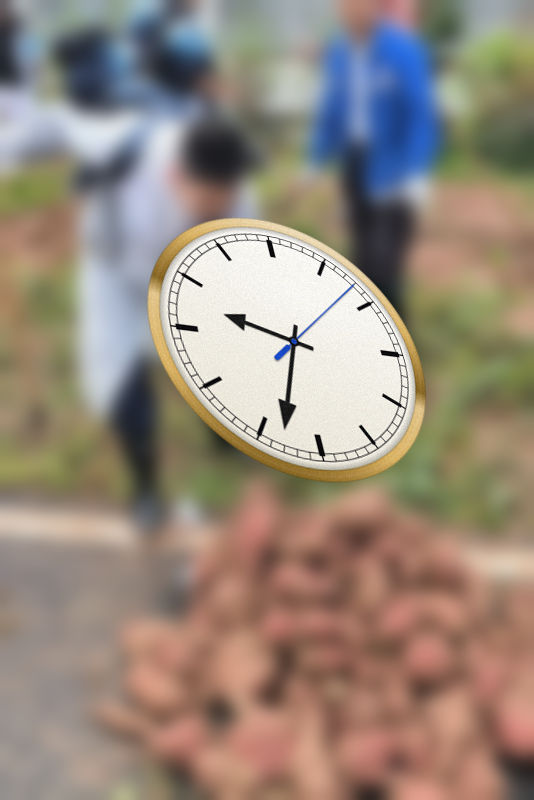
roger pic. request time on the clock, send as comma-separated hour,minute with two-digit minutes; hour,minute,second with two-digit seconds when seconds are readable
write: 9,33,08
